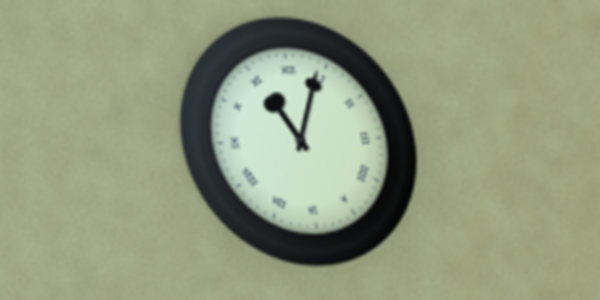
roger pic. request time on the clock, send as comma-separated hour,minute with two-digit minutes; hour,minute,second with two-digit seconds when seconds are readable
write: 11,04
